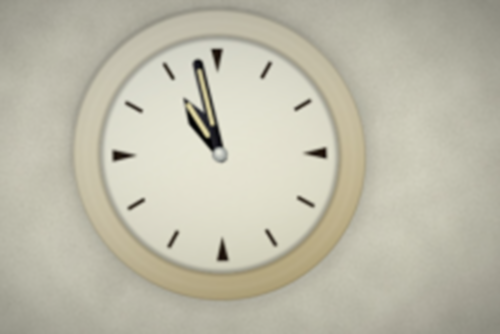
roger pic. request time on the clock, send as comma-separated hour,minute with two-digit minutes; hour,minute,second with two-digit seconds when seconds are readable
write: 10,58
